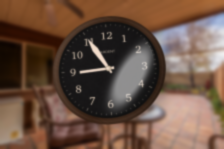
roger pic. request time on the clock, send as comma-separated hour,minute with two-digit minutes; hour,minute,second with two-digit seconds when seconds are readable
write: 8,55
